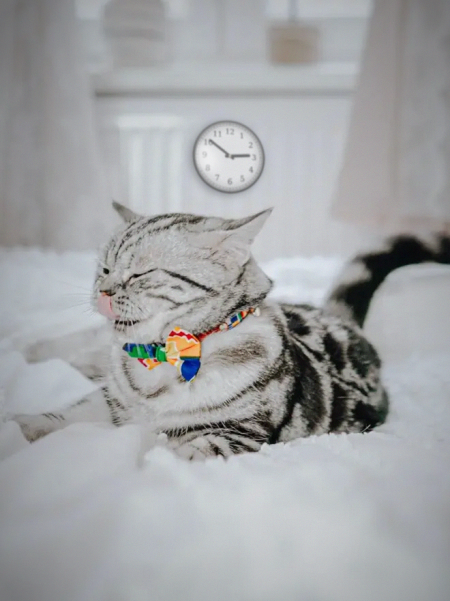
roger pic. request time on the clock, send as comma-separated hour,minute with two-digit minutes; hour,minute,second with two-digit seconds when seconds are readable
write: 2,51
